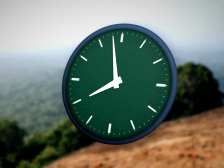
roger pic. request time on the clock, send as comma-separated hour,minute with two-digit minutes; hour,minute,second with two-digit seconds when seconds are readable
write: 7,58
